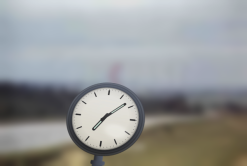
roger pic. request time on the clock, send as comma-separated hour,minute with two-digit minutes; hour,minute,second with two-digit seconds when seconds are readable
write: 7,08
